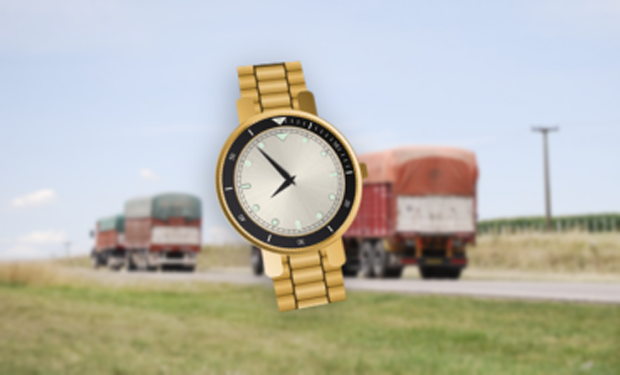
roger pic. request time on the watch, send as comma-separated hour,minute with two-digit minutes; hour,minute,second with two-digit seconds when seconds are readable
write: 7,54
